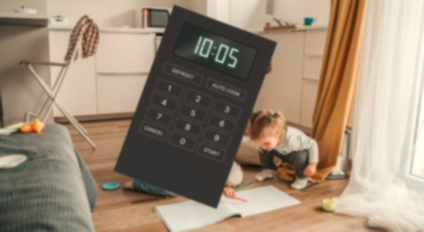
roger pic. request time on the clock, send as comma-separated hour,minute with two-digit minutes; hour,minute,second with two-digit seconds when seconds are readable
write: 10,05
